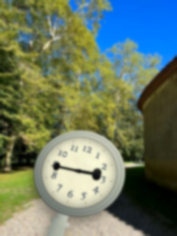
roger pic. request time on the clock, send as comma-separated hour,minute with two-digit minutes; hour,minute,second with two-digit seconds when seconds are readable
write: 2,44
